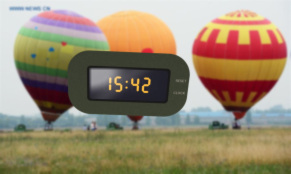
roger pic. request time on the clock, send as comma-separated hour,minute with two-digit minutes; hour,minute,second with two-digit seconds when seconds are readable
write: 15,42
